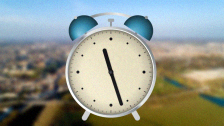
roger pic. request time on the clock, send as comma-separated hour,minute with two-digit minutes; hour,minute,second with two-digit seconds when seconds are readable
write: 11,27
